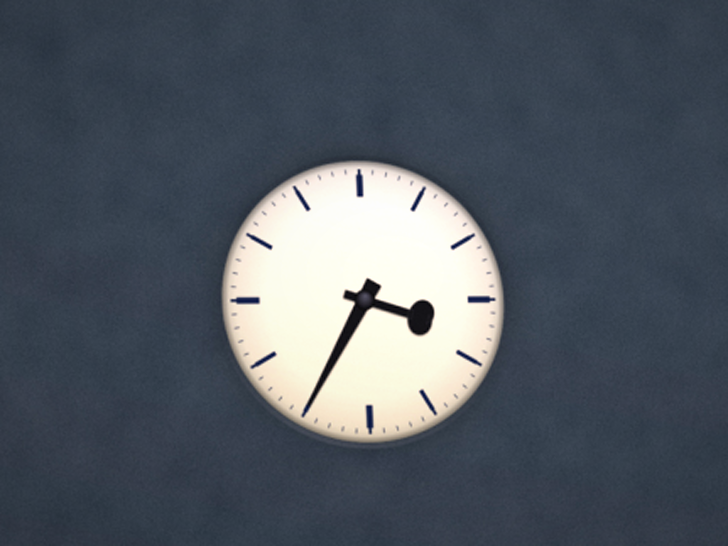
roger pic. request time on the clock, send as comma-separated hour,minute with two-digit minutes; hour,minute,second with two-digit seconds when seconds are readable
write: 3,35
